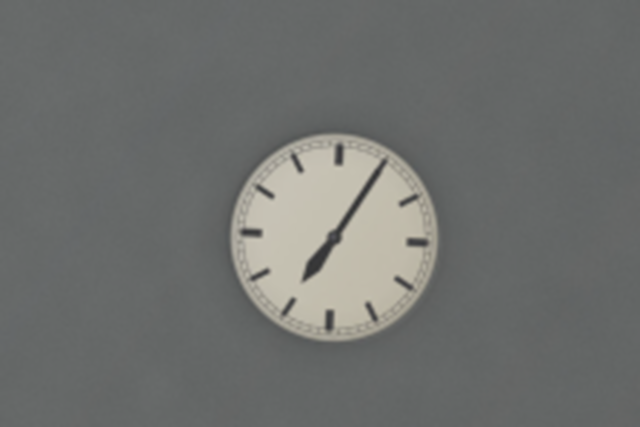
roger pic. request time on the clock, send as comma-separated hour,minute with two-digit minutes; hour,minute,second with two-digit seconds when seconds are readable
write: 7,05
